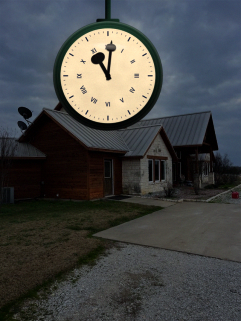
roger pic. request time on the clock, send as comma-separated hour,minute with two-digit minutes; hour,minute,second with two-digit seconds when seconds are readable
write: 11,01
